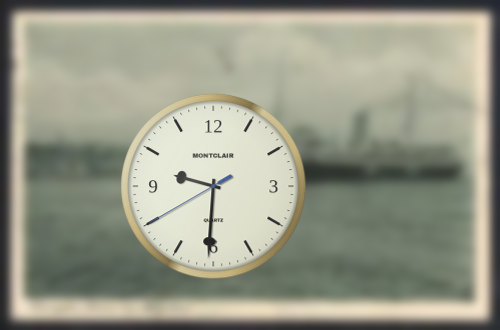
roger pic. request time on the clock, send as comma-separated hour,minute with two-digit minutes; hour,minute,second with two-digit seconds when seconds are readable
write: 9,30,40
